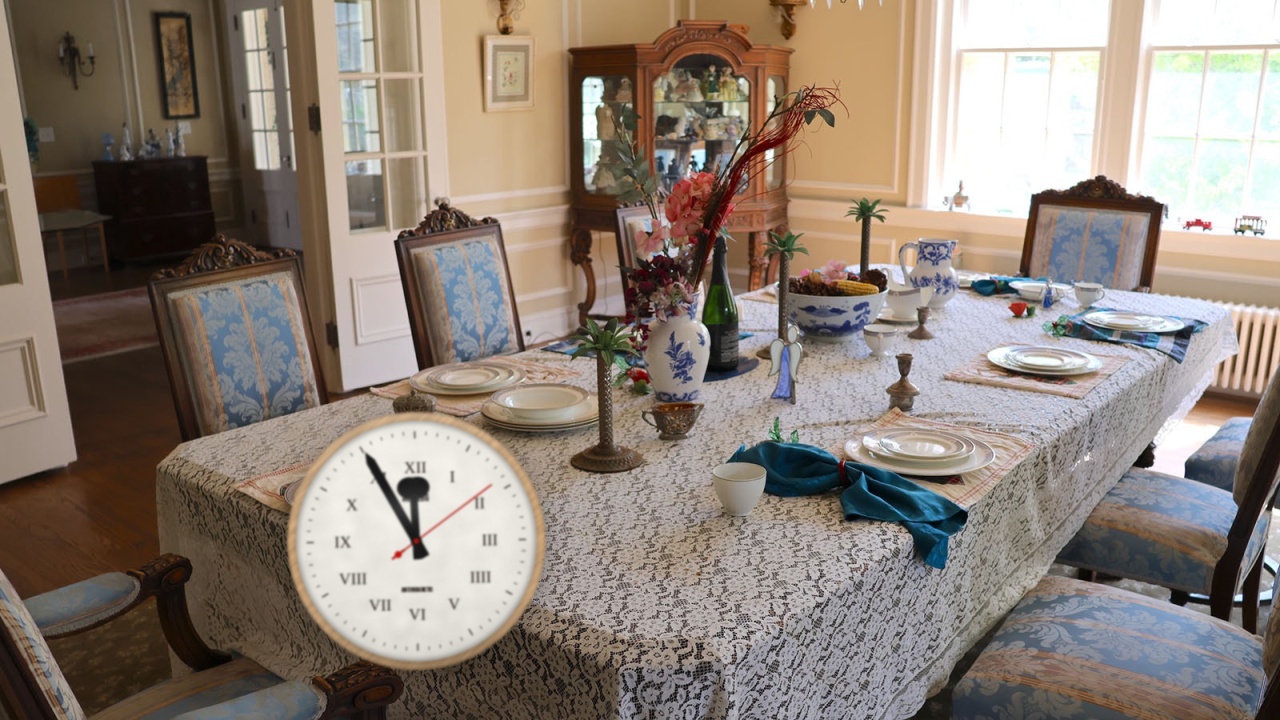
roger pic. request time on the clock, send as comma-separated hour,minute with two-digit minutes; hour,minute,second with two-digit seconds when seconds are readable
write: 11,55,09
